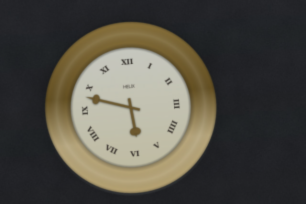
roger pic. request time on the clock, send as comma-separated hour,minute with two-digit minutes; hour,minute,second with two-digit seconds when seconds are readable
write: 5,48
